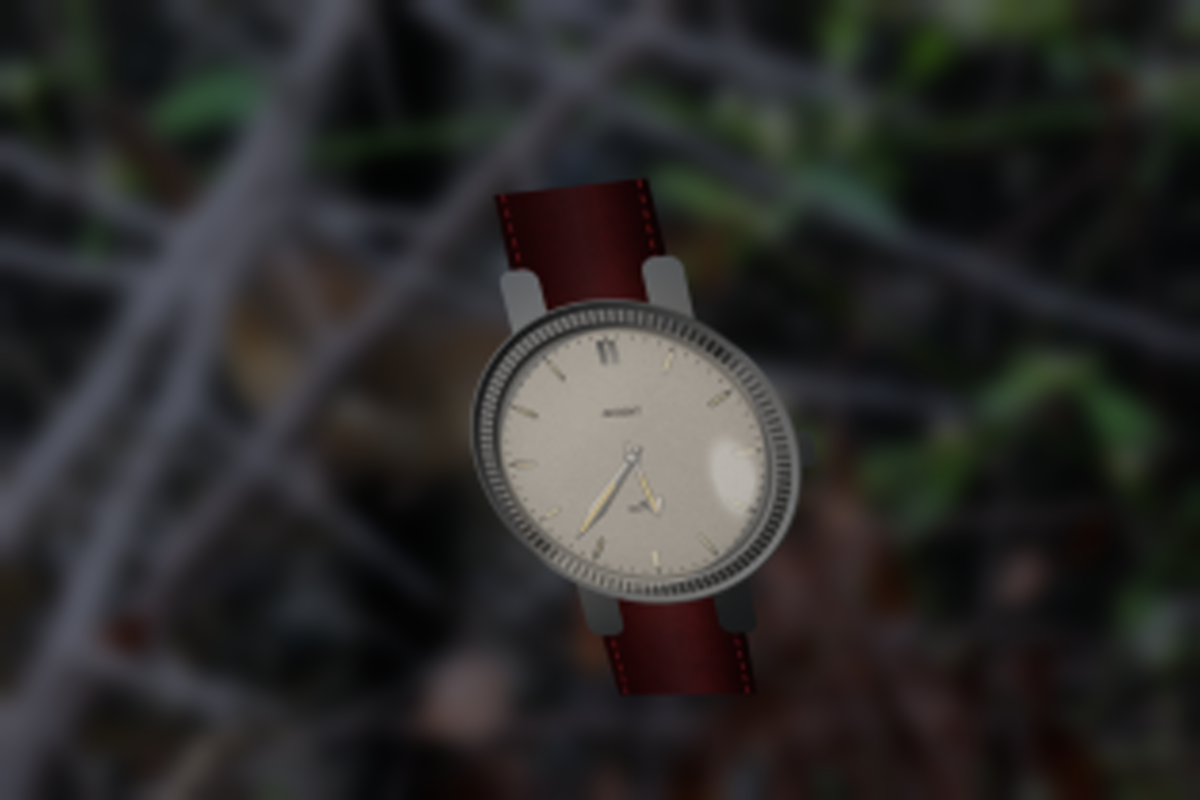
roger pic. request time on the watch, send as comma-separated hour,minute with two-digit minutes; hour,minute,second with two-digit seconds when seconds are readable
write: 5,37
